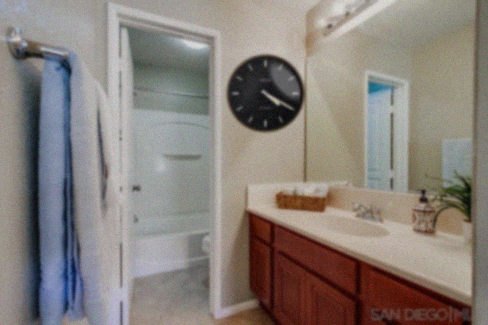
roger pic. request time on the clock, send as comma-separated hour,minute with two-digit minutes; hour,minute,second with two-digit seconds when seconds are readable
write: 4,20
